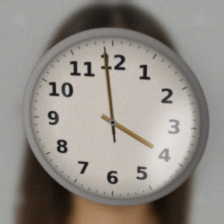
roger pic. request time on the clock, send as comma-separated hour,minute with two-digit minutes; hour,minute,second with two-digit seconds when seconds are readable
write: 3,58,59
